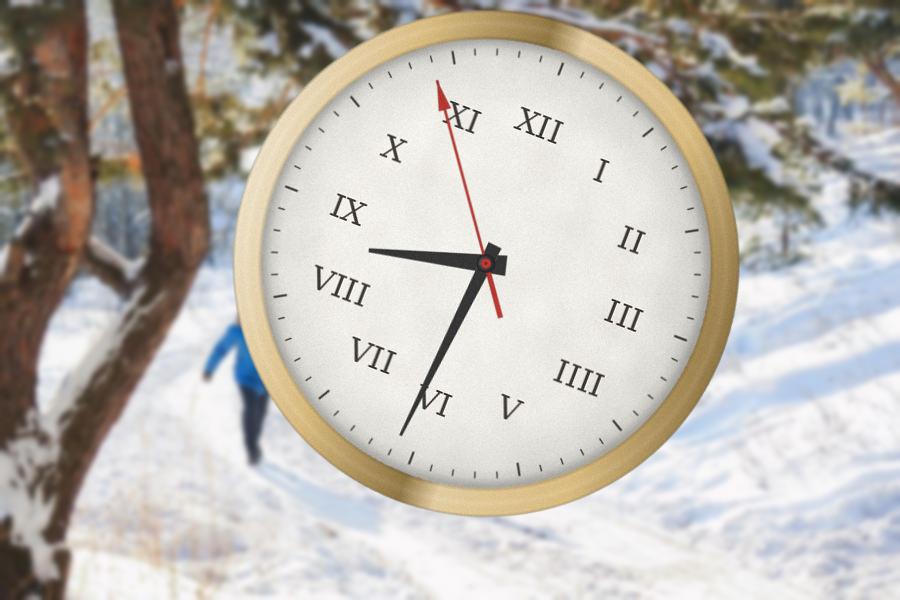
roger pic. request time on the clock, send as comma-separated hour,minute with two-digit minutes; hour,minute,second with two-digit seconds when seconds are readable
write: 8,30,54
